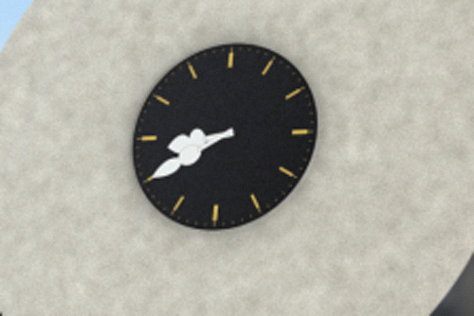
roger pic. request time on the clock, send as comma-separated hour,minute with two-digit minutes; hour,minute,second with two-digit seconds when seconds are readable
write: 8,40
